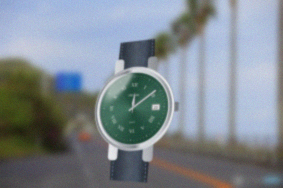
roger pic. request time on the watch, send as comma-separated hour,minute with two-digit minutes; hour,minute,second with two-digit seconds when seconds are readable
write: 12,09
